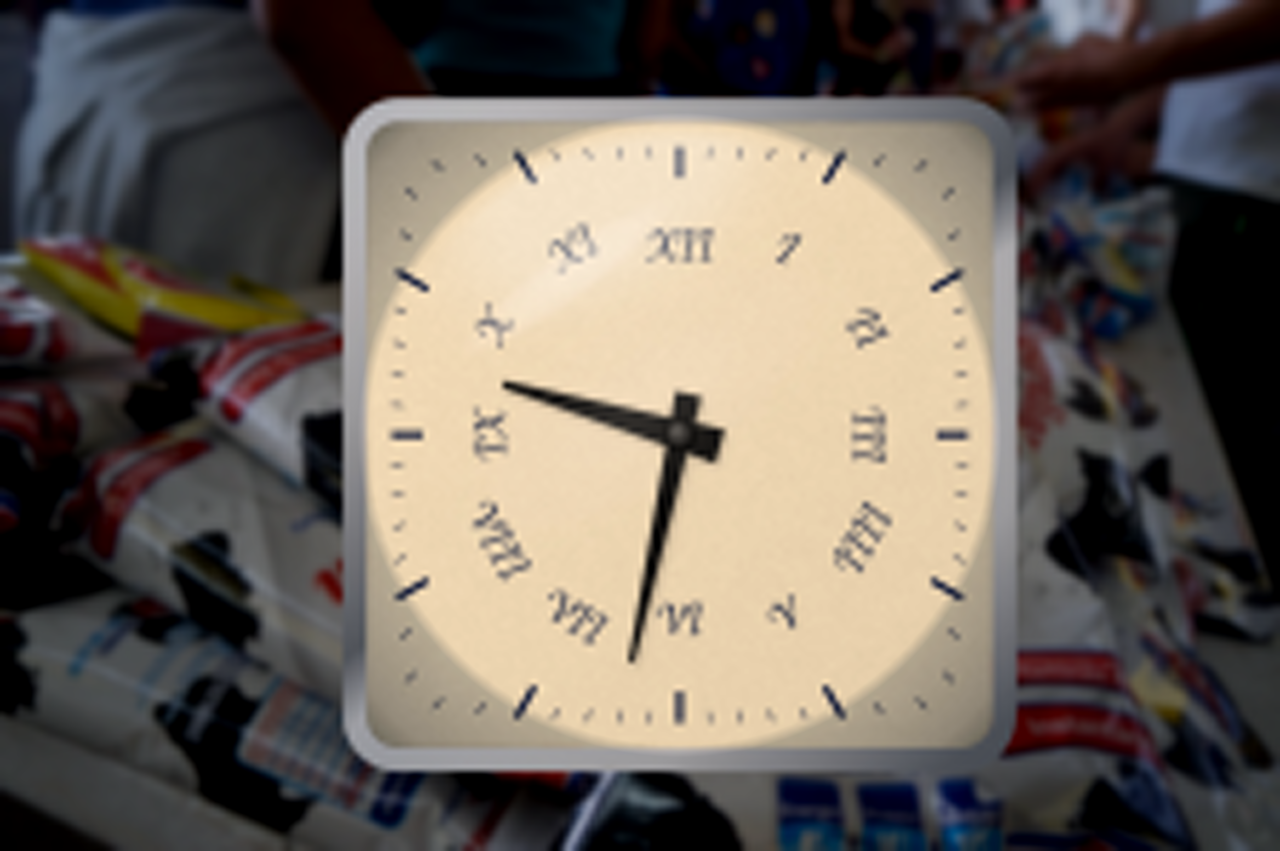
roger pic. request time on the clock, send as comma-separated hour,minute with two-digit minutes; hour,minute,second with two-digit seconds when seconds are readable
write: 9,32
